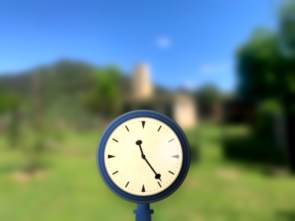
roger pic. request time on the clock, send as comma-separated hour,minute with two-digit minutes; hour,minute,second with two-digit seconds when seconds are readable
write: 11,24
